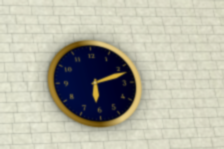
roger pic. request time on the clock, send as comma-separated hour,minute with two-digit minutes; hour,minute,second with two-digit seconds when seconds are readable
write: 6,12
